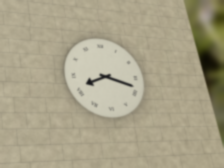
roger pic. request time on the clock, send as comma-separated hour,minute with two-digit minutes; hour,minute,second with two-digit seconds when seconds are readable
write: 8,18
